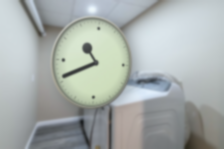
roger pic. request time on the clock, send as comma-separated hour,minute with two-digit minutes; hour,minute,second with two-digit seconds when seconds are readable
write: 10,41
